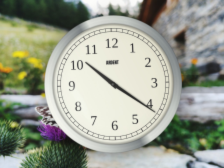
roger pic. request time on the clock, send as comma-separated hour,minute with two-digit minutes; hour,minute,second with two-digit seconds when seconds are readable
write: 10,21
